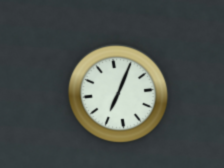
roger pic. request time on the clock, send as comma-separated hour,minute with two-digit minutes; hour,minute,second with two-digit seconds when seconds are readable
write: 7,05
